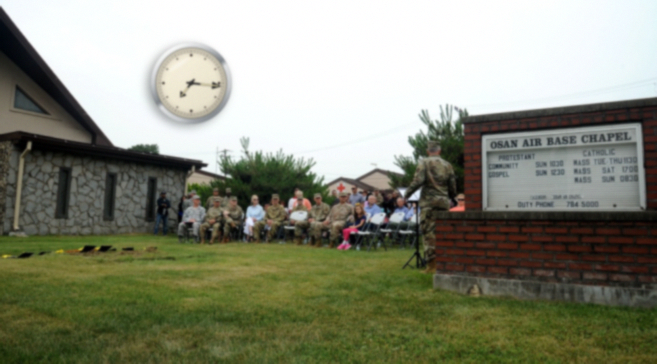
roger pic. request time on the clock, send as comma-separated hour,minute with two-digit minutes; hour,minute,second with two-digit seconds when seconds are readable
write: 7,16
